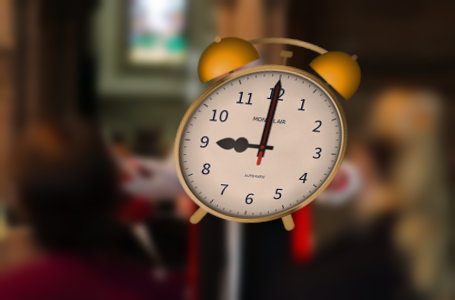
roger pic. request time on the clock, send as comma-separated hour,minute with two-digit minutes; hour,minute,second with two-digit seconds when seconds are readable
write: 9,00,00
